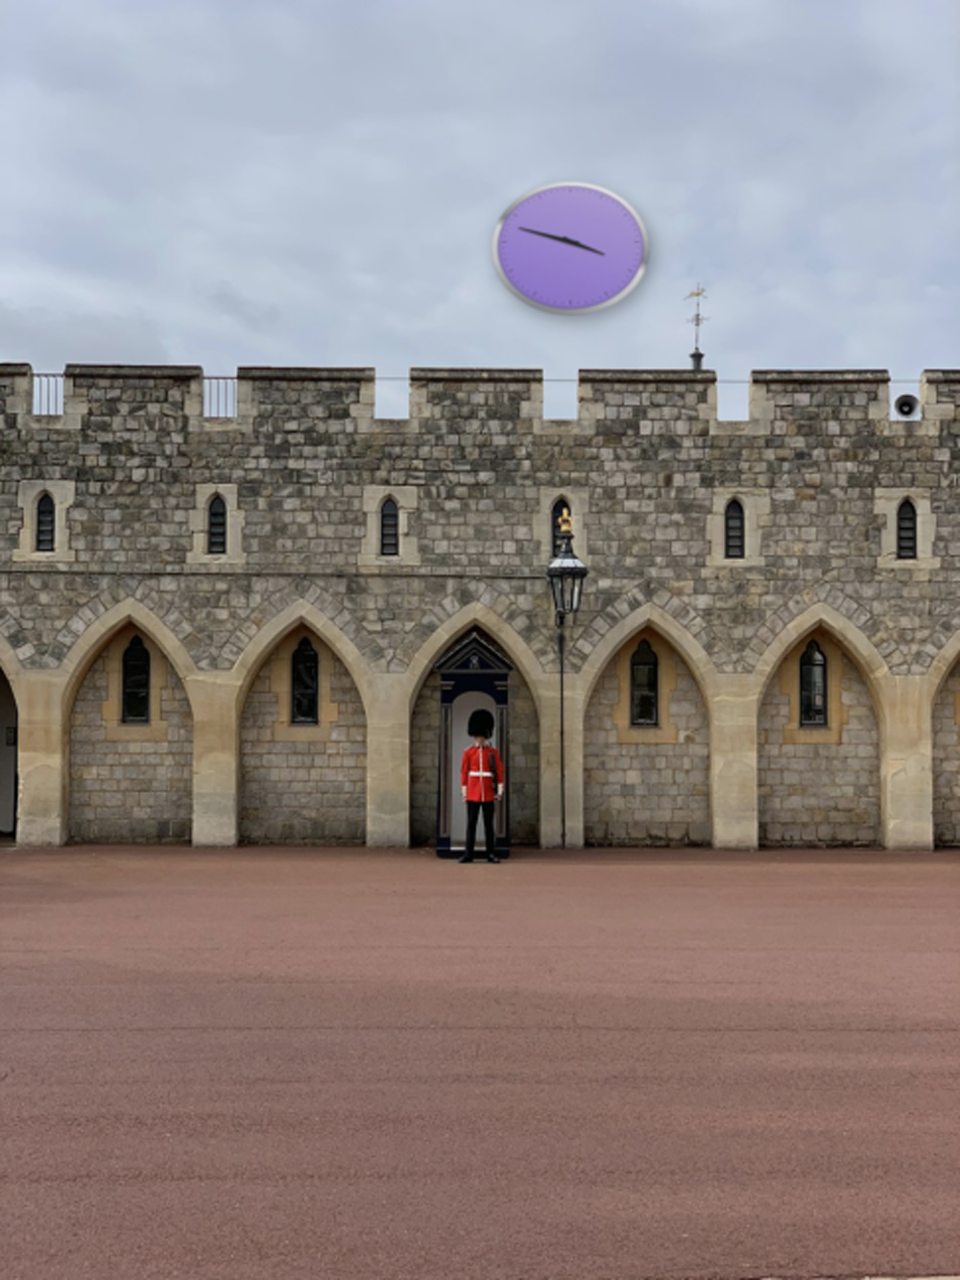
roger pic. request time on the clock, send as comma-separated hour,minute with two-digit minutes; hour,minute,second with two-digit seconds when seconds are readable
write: 3,48
